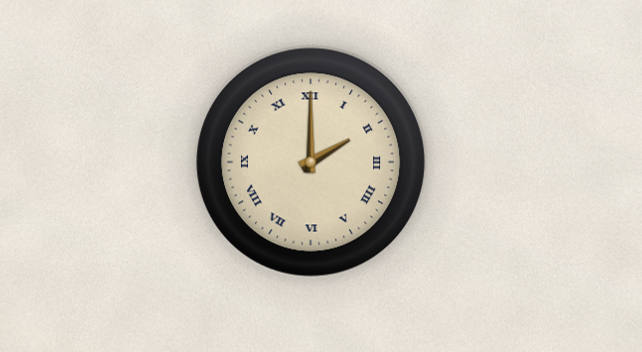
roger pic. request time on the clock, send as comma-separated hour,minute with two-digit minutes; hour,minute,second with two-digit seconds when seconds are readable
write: 2,00
